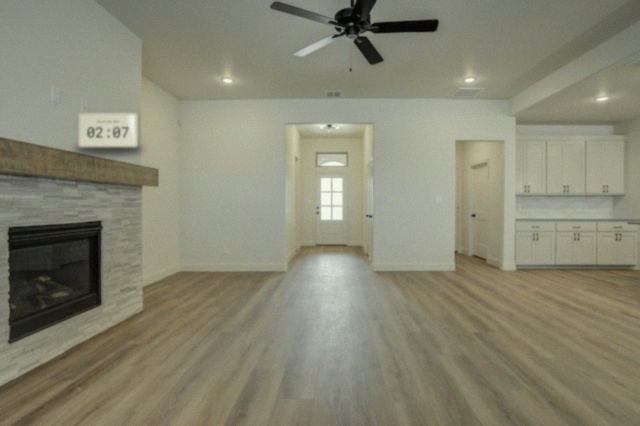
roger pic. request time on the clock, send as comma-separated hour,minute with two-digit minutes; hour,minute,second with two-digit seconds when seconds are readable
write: 2,07
